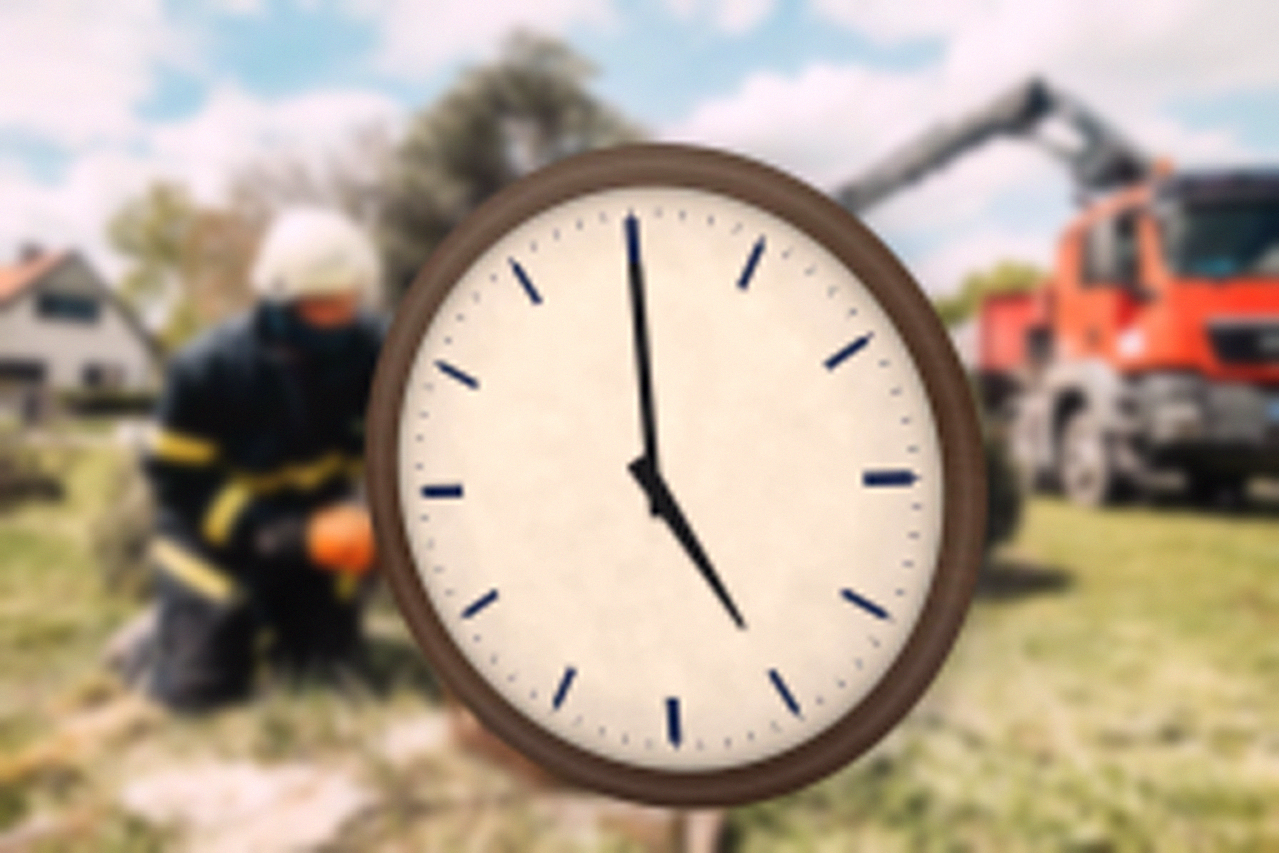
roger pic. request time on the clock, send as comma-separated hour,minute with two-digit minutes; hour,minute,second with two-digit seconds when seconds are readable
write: 5,00
